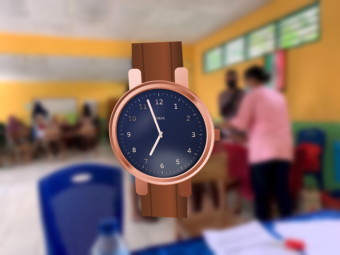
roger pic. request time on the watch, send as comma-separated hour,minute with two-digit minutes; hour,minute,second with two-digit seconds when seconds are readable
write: 6,57
